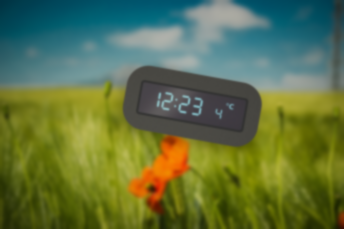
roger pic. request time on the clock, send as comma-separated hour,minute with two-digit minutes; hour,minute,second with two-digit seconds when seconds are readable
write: 12,23
